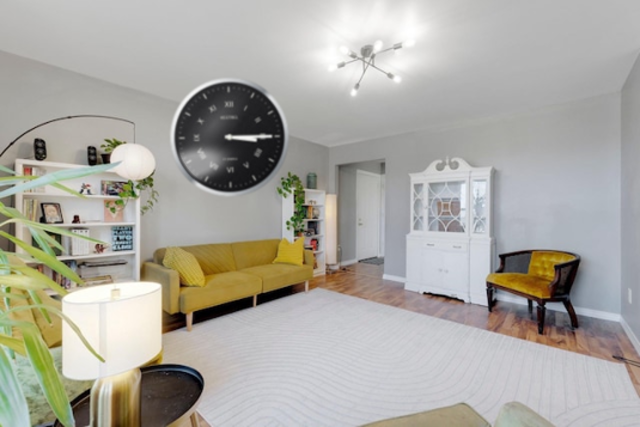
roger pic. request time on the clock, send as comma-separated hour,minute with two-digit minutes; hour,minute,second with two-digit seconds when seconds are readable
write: 3,15
